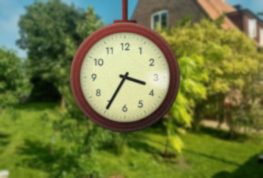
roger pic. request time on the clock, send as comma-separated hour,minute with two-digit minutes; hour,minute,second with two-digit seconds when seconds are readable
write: 3,35
